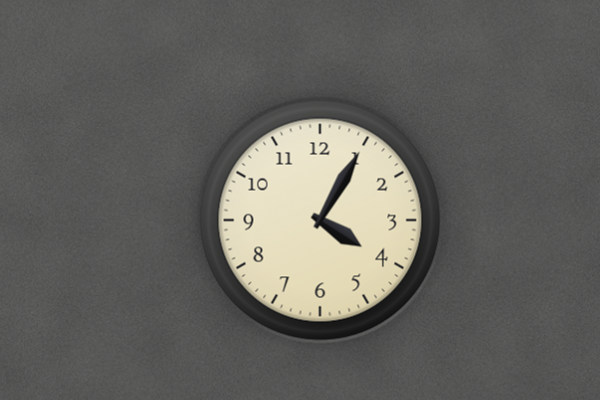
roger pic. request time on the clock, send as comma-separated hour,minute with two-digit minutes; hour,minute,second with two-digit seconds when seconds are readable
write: 4,05
